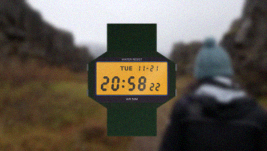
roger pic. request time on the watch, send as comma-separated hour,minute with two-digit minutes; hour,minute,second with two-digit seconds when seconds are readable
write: 20,58,22
